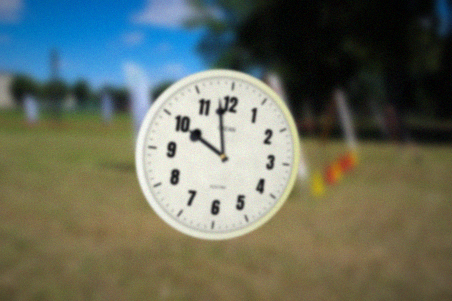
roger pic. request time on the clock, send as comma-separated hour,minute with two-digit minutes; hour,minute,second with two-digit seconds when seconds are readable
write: 9,58
